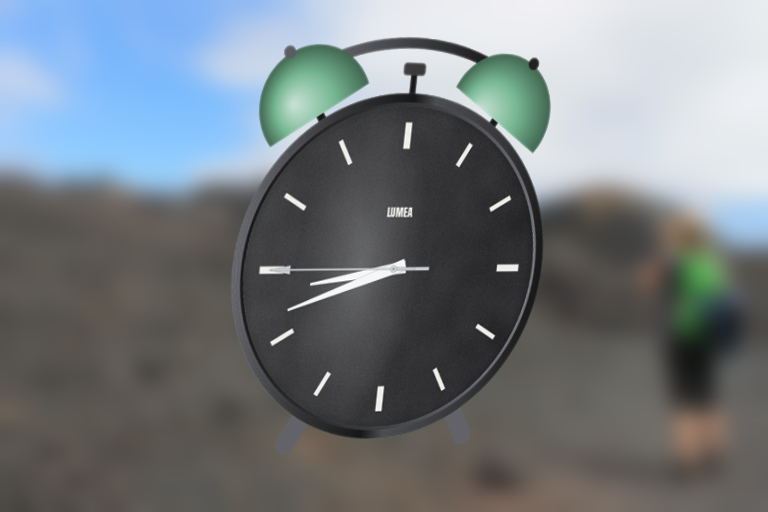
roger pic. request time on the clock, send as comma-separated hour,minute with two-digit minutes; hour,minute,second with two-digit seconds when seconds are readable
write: 8,41,45
